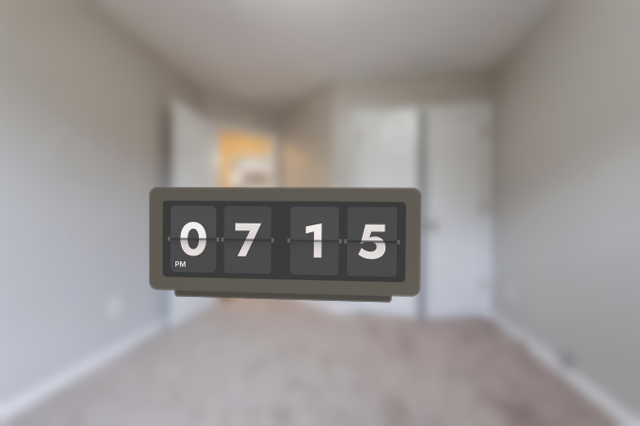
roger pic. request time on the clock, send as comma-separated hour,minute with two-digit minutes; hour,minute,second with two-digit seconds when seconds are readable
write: 7,15
